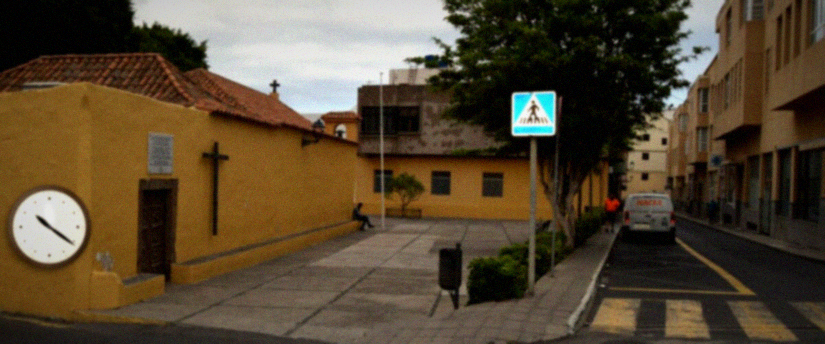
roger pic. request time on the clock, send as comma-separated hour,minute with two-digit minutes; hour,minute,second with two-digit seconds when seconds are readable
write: 10,21
